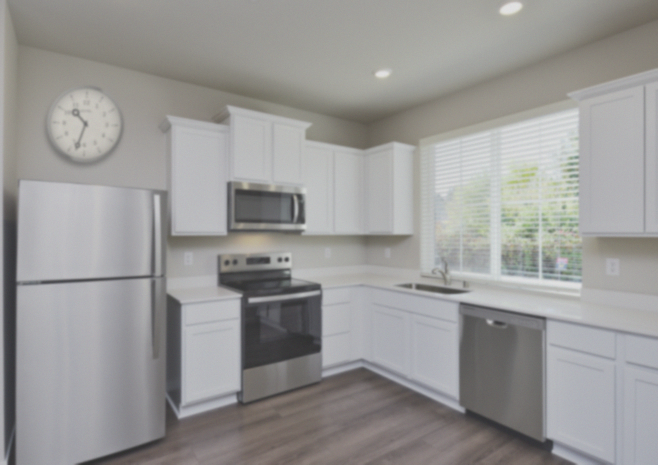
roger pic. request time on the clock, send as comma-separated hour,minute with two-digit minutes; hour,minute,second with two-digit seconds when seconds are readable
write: 10,33
